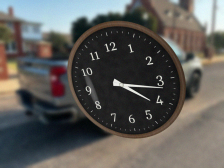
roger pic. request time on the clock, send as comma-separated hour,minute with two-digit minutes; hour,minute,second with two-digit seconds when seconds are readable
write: 4,17
